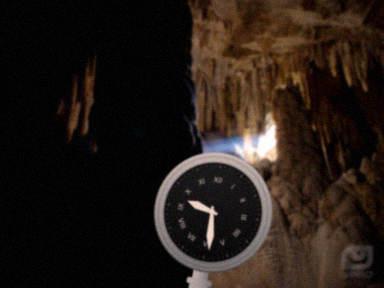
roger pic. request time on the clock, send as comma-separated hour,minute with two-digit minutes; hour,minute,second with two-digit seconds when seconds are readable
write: 9,29
